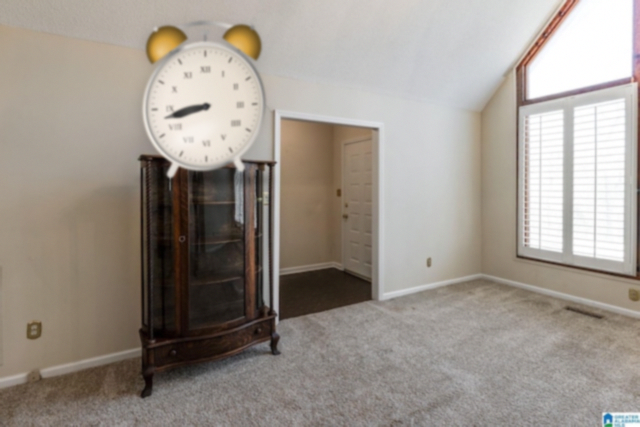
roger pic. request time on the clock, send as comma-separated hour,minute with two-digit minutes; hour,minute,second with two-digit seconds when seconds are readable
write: 8,43
